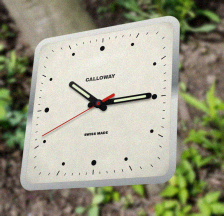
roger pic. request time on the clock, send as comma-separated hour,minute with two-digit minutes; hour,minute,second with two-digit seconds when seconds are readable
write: 10,14,41
